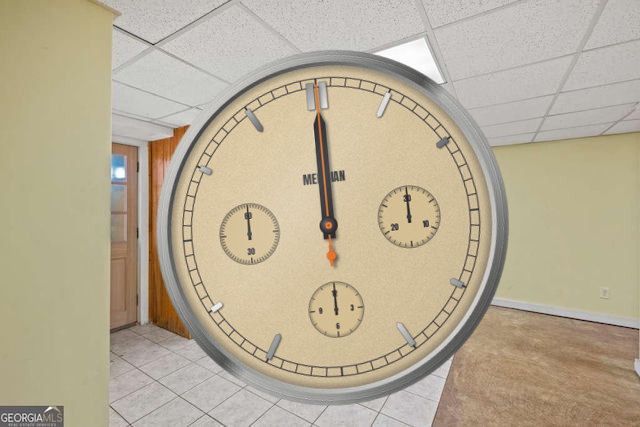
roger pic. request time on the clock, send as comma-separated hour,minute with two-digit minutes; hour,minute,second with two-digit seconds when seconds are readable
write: 12,00
